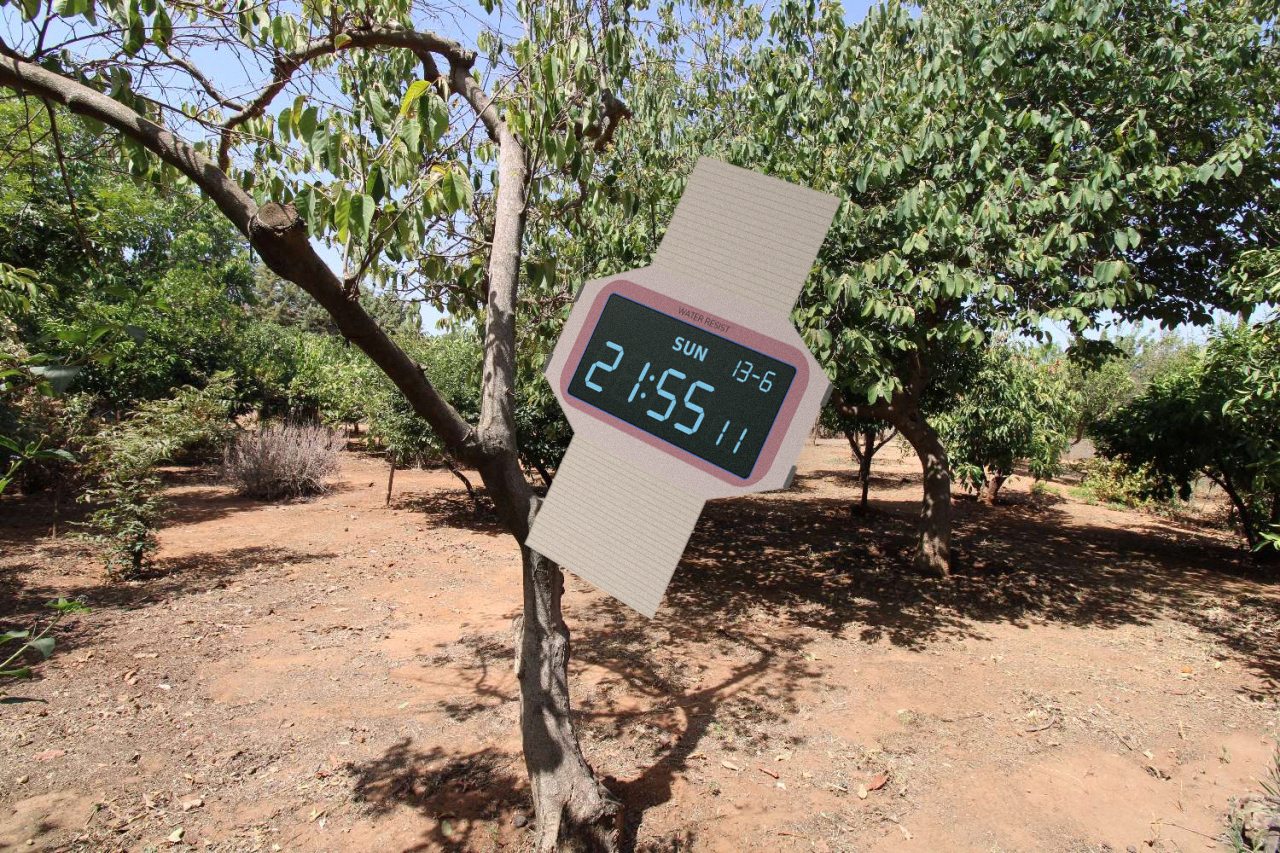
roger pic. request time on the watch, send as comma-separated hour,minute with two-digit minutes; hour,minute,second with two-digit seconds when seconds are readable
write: 21,55,11
